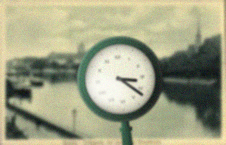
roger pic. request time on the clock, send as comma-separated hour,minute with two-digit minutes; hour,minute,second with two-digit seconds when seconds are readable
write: 3,22
